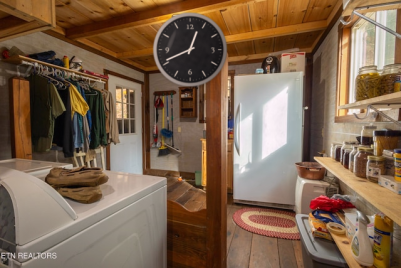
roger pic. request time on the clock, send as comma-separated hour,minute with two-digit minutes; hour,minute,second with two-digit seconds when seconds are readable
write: 12,41
